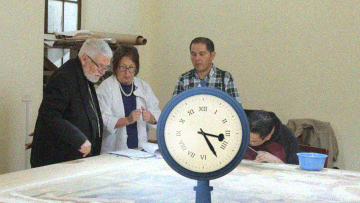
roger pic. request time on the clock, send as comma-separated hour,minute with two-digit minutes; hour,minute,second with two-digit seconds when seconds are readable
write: 3,25
